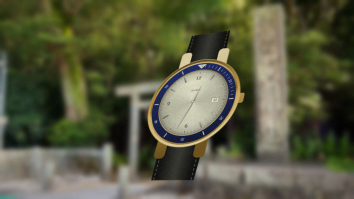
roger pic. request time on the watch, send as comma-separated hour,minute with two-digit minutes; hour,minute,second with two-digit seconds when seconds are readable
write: 12,33
